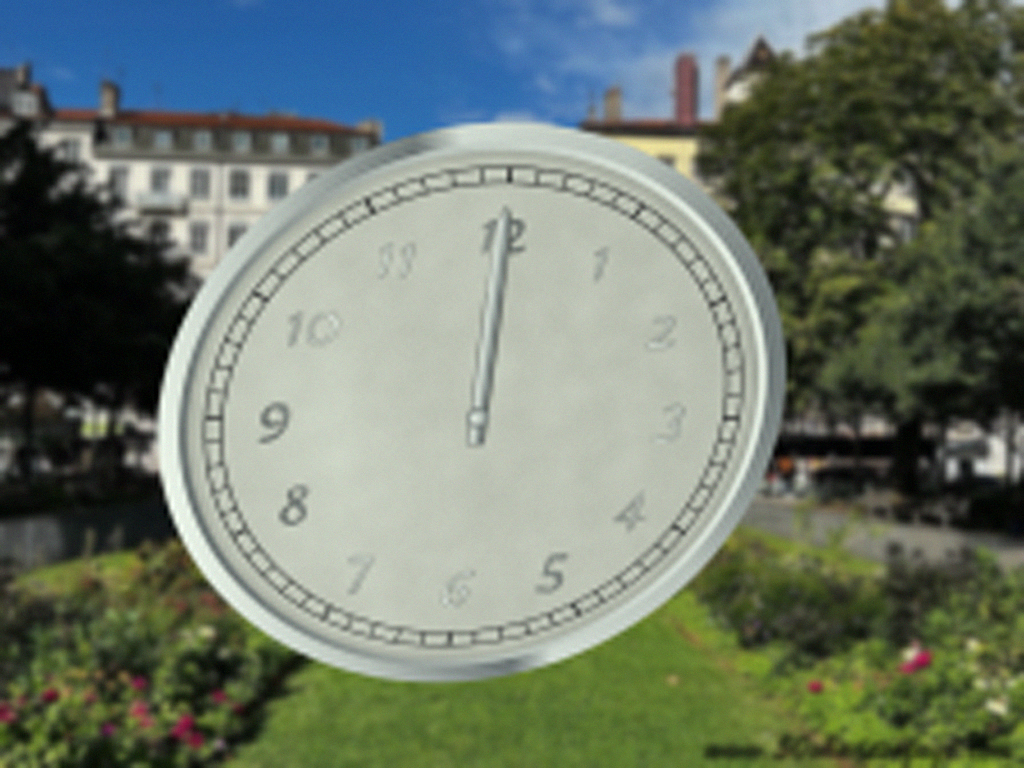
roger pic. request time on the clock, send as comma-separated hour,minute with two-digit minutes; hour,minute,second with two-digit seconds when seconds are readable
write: 12,00
